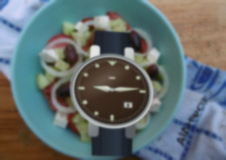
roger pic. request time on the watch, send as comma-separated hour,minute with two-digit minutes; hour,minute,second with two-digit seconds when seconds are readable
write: 9,14
